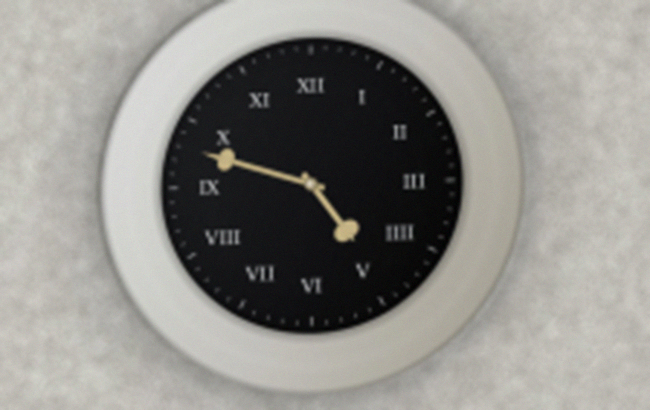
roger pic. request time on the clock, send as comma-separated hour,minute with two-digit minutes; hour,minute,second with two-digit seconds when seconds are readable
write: 4,48
